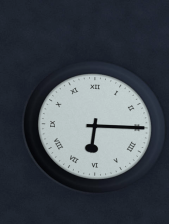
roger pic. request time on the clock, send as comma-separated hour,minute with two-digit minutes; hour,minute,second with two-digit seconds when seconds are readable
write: 6,15
